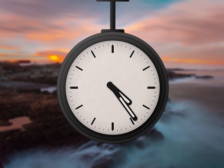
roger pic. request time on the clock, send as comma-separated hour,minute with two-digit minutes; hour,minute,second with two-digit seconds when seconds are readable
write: 4,24
